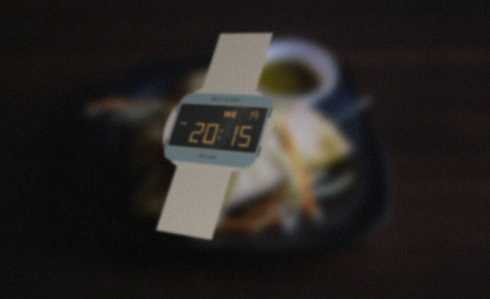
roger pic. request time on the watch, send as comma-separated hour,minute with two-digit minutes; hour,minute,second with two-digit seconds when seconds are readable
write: 20,15
